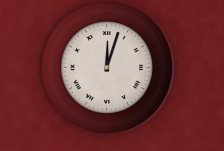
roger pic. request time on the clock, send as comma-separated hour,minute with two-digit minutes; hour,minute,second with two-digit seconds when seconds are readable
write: 12,03
